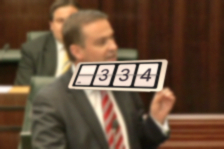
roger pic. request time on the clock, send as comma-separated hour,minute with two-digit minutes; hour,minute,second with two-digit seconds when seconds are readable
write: 3,34
